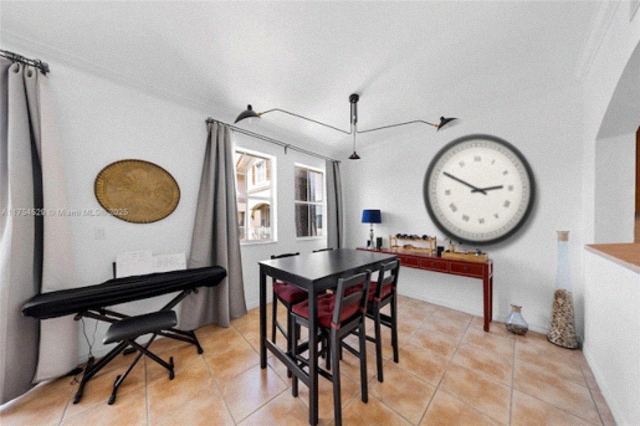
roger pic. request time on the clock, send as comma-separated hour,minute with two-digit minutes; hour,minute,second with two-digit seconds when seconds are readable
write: 2,50
